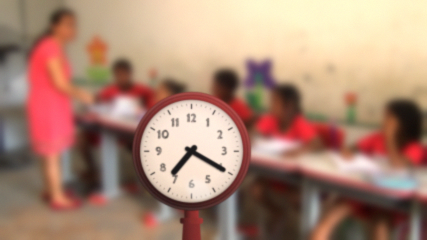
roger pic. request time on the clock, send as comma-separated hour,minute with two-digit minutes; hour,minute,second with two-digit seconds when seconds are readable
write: 7,20
